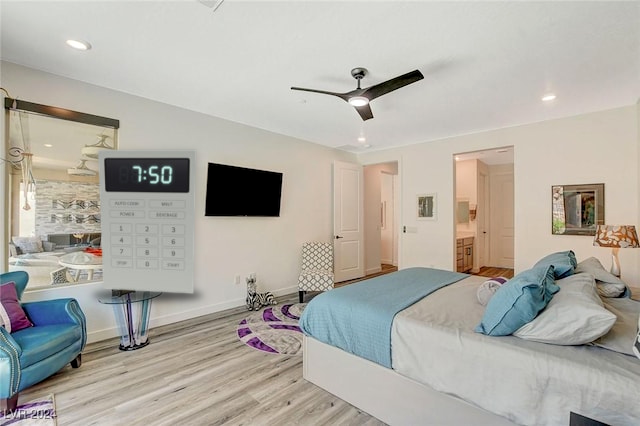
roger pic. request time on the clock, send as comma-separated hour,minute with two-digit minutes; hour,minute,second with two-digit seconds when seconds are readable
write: 7,50
